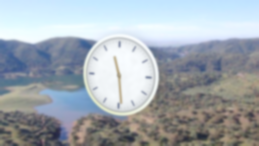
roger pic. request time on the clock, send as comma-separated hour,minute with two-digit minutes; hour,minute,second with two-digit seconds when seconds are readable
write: 11,29
